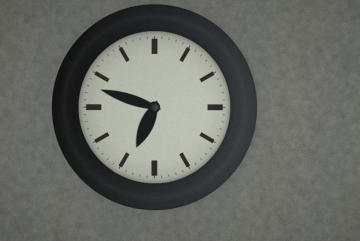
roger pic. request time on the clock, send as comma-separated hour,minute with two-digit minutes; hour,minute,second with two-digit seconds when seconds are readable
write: 6,48
